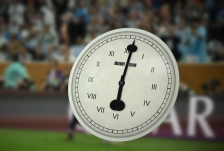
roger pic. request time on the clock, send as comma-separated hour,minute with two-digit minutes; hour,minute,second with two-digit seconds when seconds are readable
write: 6,01
